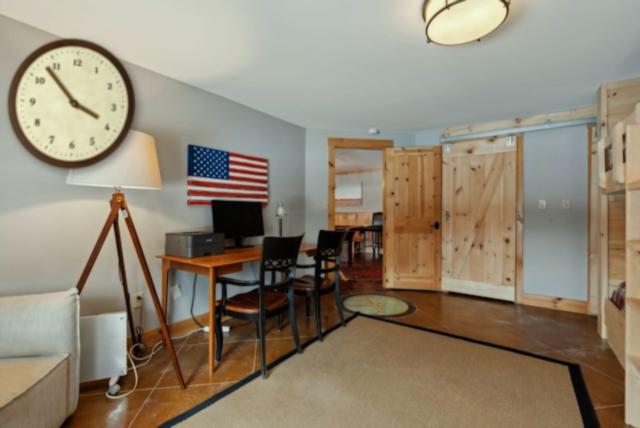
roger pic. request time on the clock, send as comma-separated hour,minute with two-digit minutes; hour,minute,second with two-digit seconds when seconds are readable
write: 3,53
